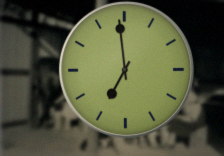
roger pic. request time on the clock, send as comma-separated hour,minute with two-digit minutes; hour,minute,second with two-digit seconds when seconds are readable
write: 6,59
